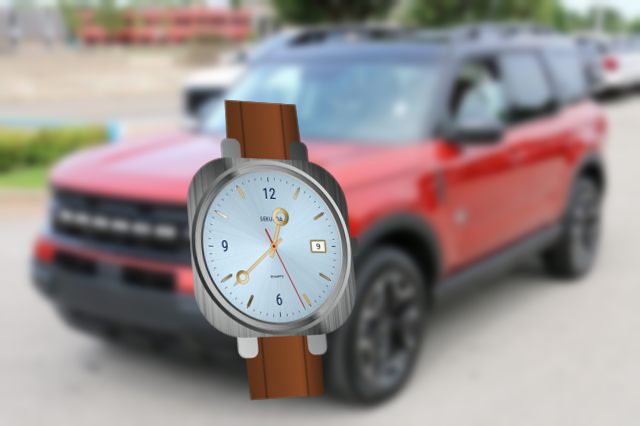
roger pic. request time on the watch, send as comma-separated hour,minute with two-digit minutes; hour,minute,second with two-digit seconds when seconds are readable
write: 12,38,26
